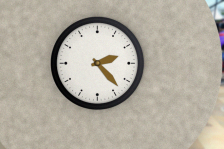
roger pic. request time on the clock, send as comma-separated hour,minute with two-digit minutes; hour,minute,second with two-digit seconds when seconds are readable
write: 2,23
